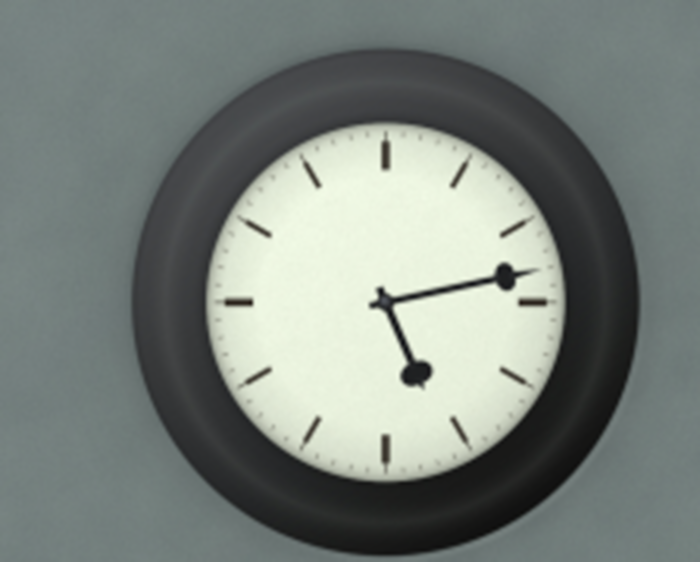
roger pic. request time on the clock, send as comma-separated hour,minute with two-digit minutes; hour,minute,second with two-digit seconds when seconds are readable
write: 5,13
